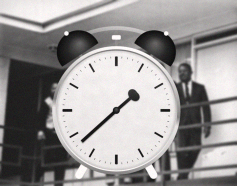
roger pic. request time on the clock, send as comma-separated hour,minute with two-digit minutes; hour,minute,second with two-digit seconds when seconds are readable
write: 1,38
